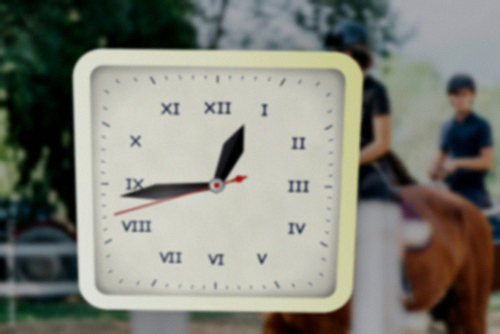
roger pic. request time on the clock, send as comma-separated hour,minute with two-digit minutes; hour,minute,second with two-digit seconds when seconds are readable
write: 12,43,42
